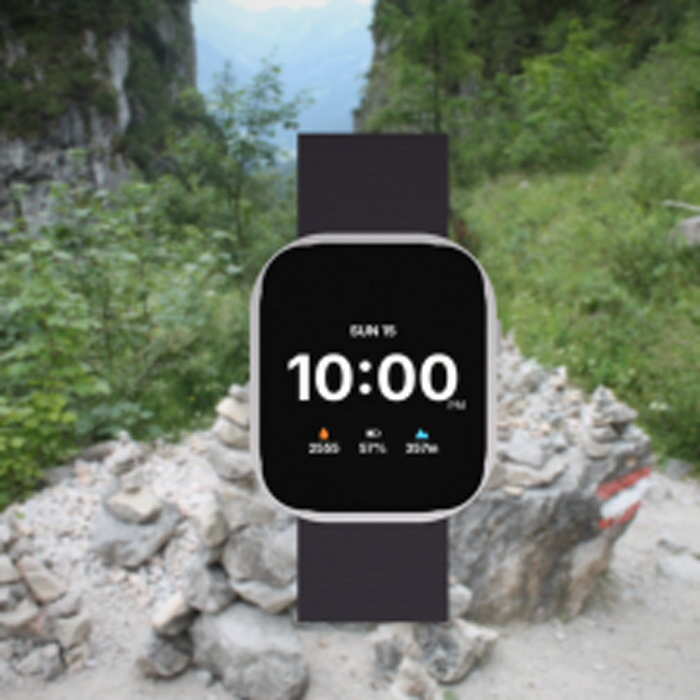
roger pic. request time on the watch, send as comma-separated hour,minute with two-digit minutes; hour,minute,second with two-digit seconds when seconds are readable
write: 10,00
